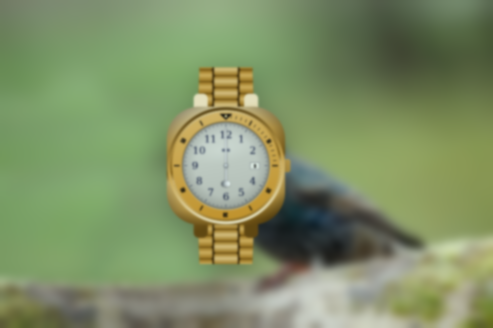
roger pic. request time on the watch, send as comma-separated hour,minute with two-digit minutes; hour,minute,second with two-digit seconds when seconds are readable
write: 6,00
